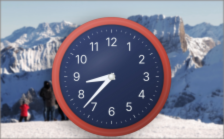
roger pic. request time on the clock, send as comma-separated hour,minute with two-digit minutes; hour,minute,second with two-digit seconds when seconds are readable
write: 8,37
